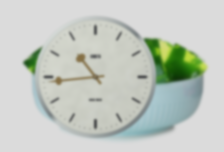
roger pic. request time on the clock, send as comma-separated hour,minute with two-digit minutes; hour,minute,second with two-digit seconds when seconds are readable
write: 10,44
